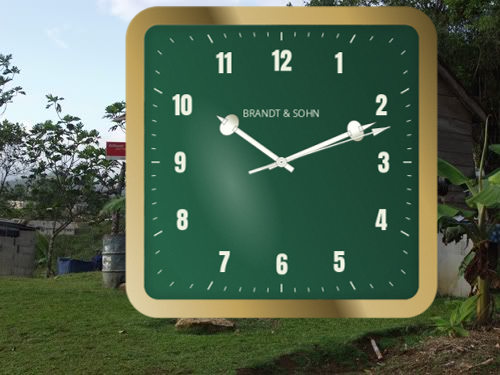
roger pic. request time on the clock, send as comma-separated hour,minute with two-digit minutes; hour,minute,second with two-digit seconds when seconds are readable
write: 10,11,12
